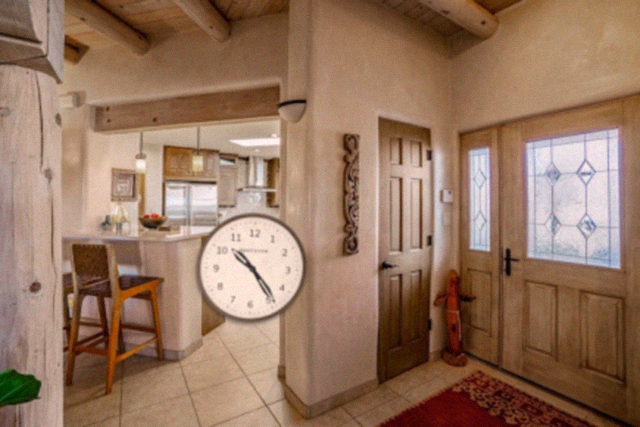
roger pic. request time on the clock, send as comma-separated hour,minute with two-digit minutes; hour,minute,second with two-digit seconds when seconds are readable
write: 10,24
